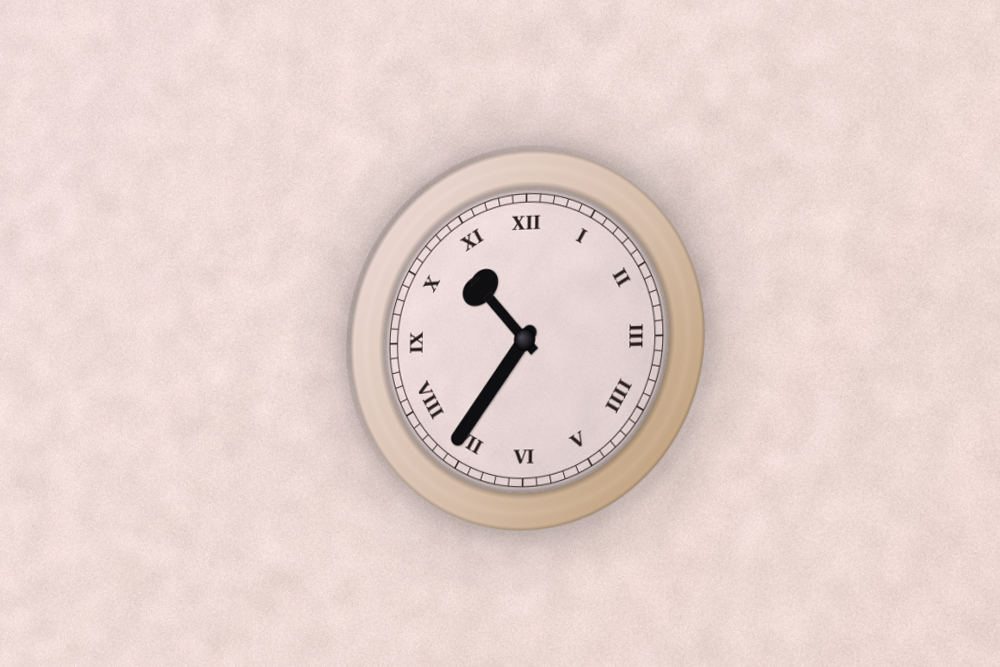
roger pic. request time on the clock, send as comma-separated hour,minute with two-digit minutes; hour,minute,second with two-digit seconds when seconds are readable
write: 10,36
